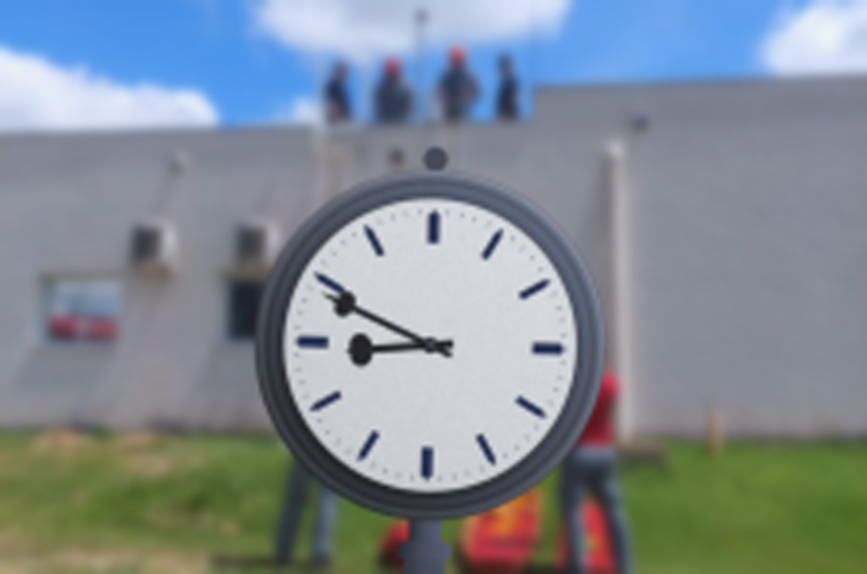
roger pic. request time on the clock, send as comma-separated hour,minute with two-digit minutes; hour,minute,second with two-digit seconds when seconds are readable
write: 8,49
